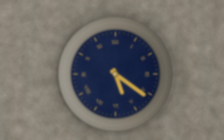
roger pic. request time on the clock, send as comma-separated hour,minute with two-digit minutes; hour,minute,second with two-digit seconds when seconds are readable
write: 5,21
